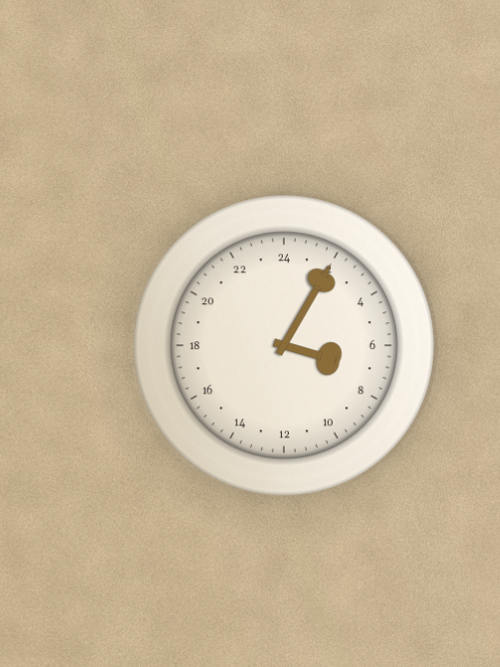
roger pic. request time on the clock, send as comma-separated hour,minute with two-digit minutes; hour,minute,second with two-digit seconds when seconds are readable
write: 7,05
